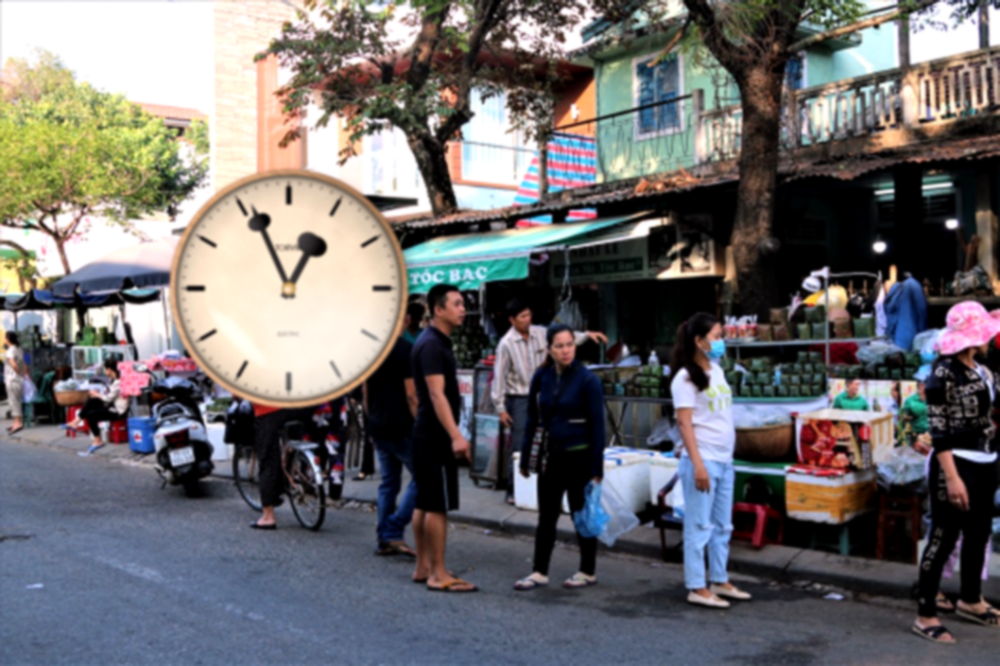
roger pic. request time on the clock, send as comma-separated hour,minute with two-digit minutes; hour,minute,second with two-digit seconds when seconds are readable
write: 12,56
